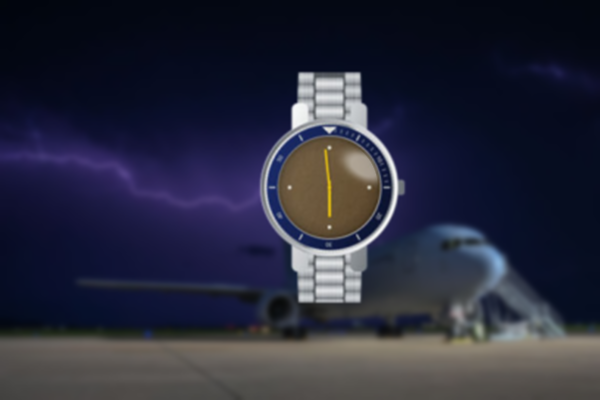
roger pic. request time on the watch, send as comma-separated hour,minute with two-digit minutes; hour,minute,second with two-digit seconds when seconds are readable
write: 5,59
